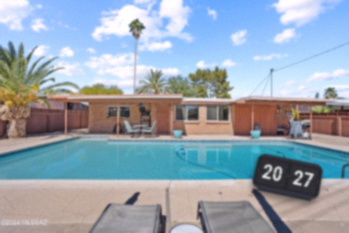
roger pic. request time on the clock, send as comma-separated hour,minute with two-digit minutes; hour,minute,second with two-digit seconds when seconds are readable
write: 20,27
